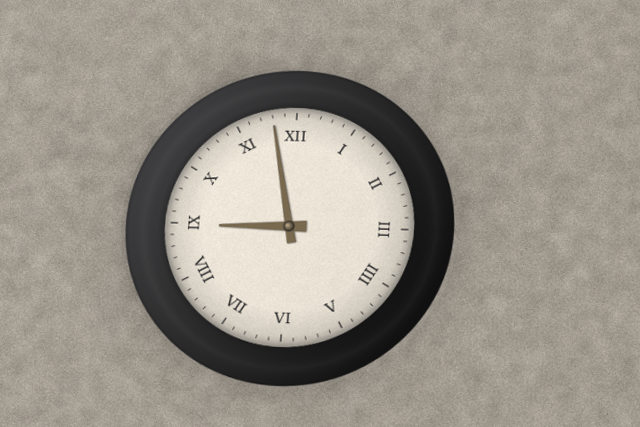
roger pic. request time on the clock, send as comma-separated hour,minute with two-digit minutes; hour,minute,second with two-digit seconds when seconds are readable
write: 8,58
